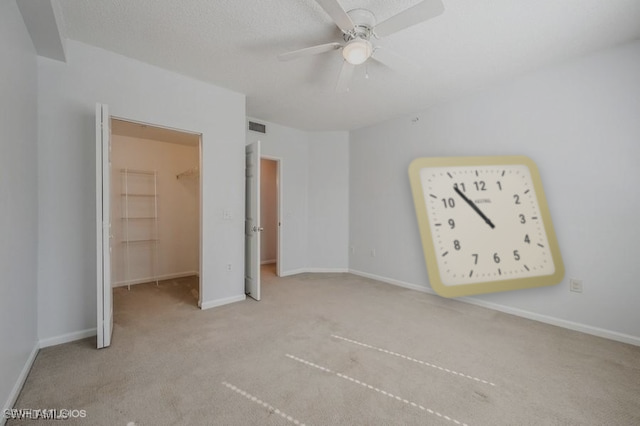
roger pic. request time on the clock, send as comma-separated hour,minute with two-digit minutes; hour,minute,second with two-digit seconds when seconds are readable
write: 10,54
